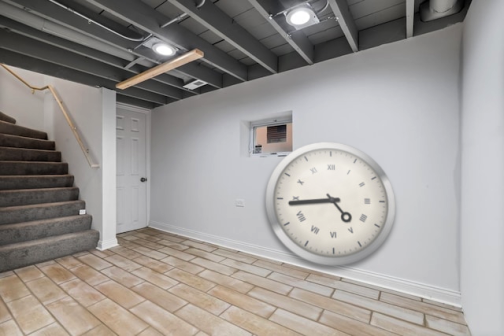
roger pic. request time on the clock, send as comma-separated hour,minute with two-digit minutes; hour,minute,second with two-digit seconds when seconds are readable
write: 4,44
